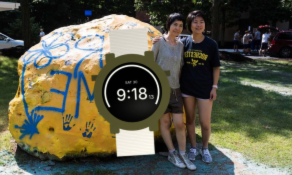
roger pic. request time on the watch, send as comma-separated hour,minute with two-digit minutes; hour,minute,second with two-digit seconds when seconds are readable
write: 9,18
